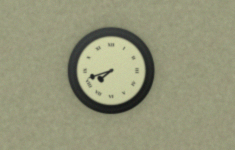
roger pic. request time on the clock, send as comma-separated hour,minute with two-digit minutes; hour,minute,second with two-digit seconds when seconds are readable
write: 7,42
